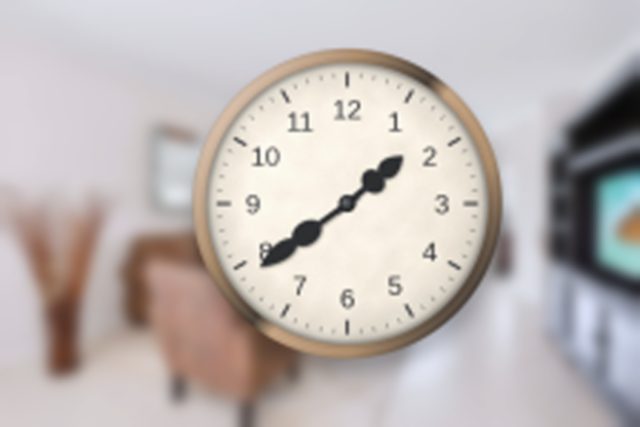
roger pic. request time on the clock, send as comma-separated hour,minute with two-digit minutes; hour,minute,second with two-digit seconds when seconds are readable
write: 1,39
